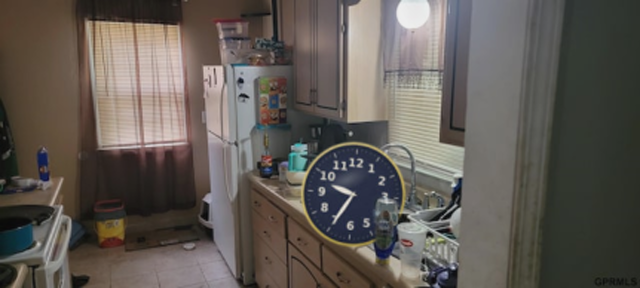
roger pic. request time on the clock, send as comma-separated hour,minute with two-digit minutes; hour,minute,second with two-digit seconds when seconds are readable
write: 9,35
